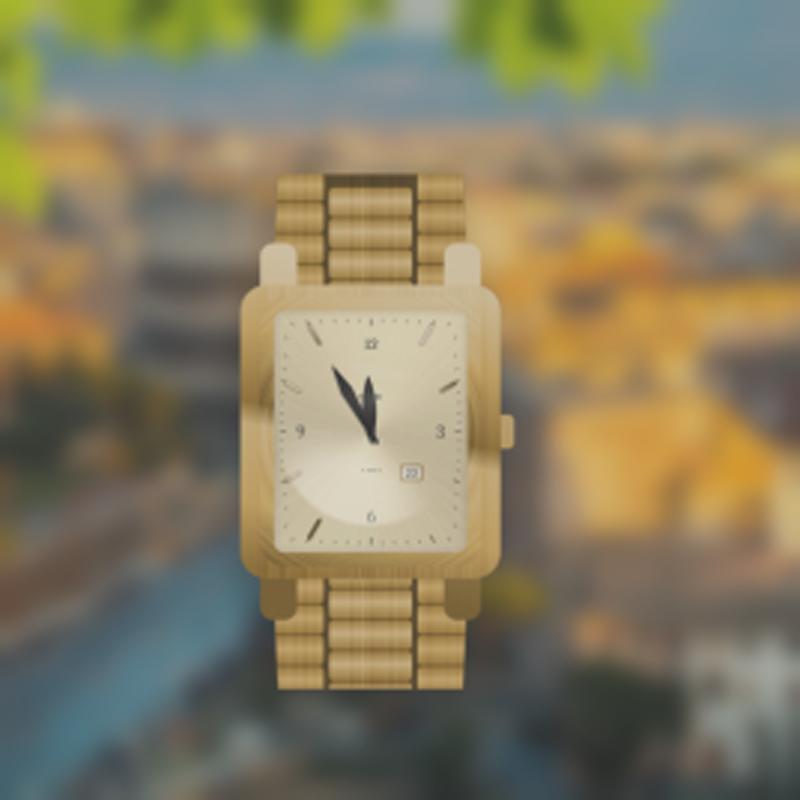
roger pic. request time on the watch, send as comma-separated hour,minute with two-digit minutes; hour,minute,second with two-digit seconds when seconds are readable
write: 11,55
